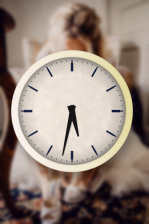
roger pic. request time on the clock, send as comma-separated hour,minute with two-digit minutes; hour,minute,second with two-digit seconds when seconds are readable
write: 5,32
